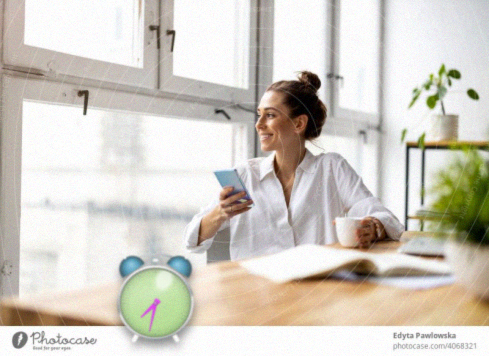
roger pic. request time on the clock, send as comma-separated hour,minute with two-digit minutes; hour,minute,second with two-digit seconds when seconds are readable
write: 7,32
